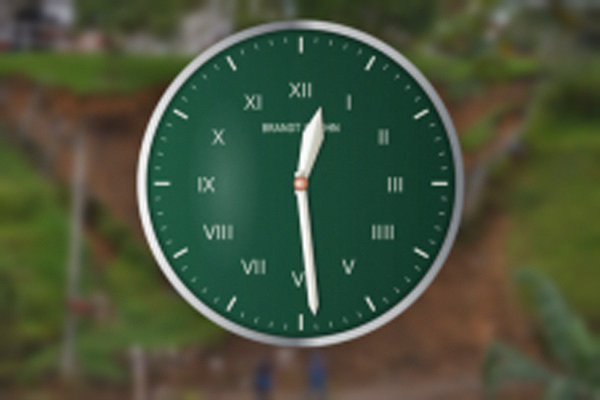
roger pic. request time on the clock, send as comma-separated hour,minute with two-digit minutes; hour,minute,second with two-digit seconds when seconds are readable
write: 12,29
